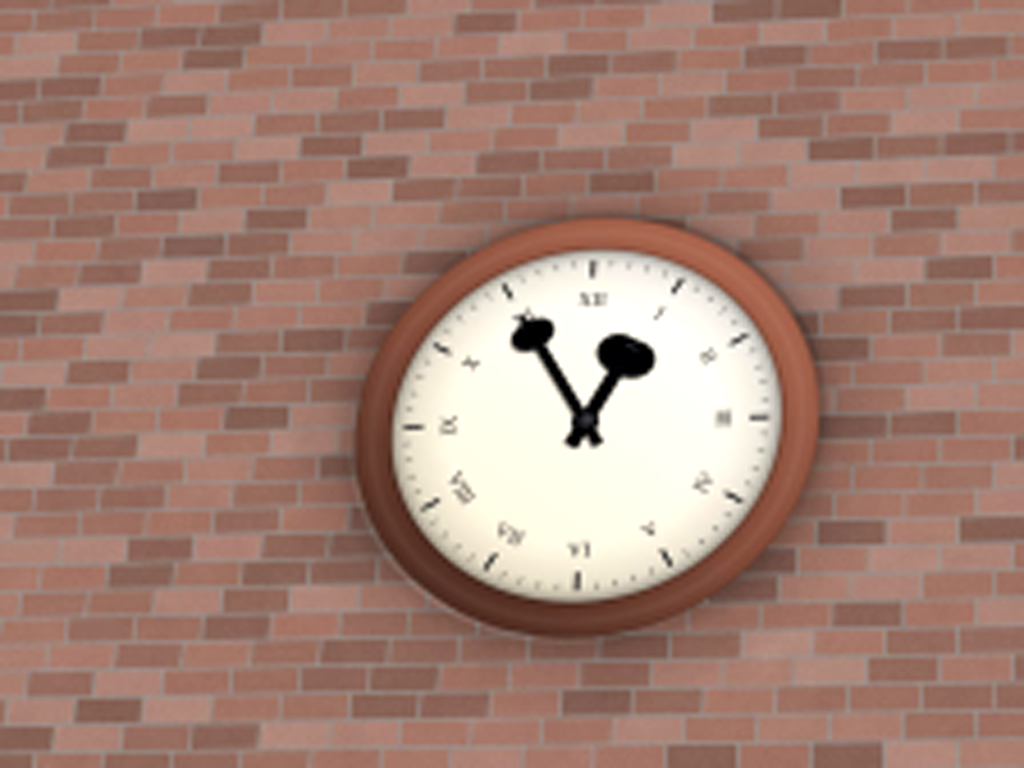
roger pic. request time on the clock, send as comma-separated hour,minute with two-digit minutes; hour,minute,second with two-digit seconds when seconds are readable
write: 12,55
